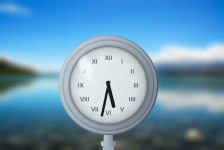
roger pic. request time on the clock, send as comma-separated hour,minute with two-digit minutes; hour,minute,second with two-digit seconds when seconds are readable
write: 5,32
